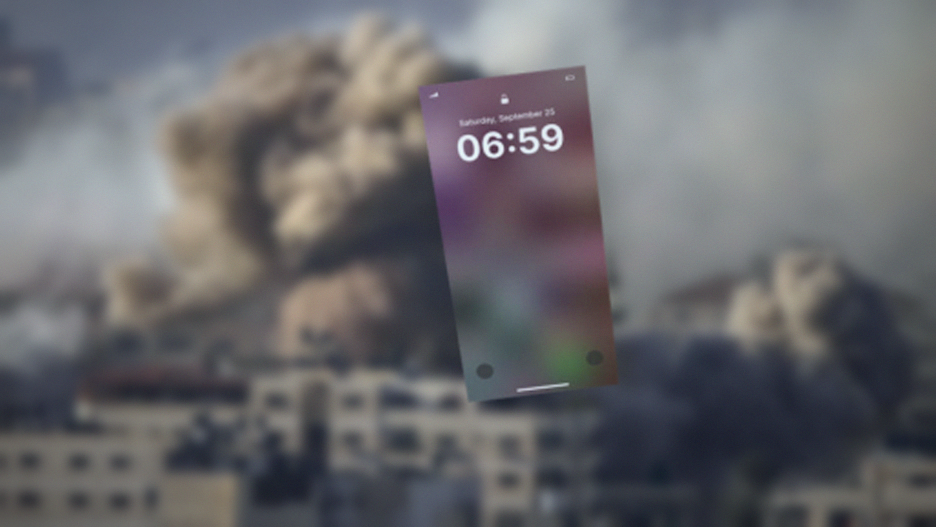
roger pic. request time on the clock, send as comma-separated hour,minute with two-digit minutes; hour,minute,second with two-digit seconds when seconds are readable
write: 6,59
